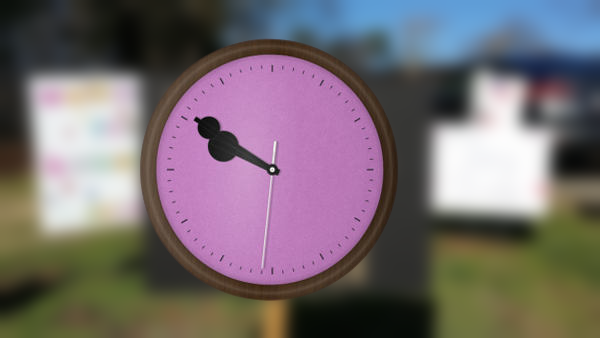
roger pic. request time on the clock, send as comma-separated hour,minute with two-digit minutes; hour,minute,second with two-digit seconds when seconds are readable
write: 9,50,31
